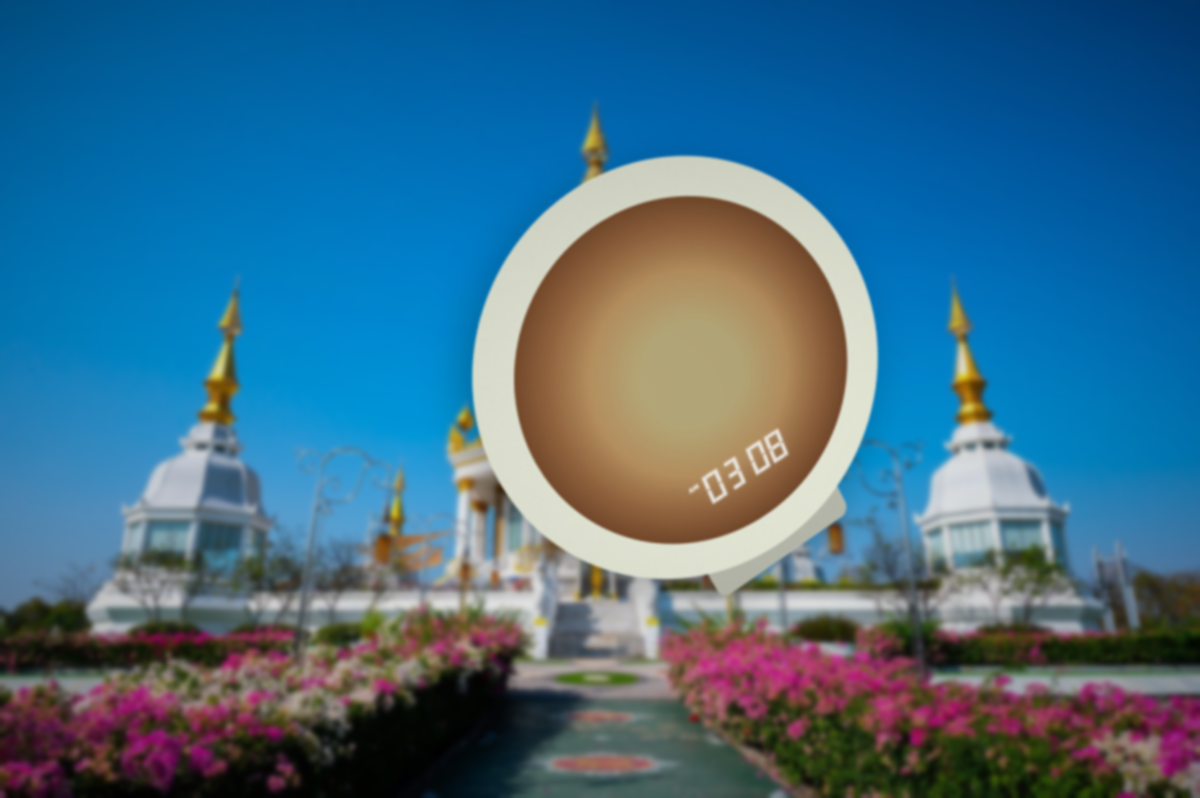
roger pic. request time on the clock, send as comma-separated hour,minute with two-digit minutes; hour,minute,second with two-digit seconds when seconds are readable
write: 3,08
